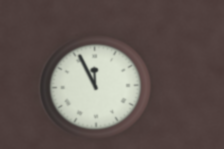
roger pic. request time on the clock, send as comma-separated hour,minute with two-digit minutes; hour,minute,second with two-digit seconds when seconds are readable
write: 11,56
